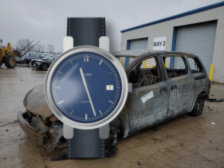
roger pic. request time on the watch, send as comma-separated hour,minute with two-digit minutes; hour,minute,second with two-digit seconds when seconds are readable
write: 11,27
